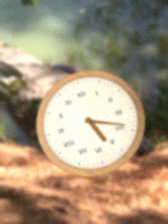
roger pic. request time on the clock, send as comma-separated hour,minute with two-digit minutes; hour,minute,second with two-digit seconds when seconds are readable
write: 5,19
